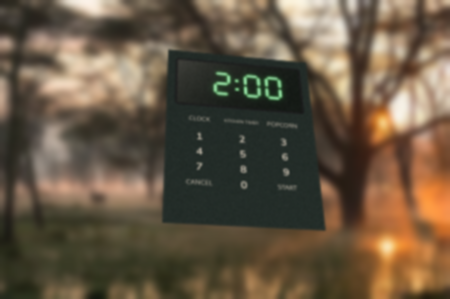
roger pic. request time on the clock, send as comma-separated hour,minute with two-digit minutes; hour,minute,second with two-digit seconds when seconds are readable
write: 2,00
